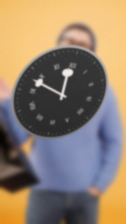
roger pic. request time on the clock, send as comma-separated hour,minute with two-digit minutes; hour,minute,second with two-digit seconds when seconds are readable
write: 11,48
